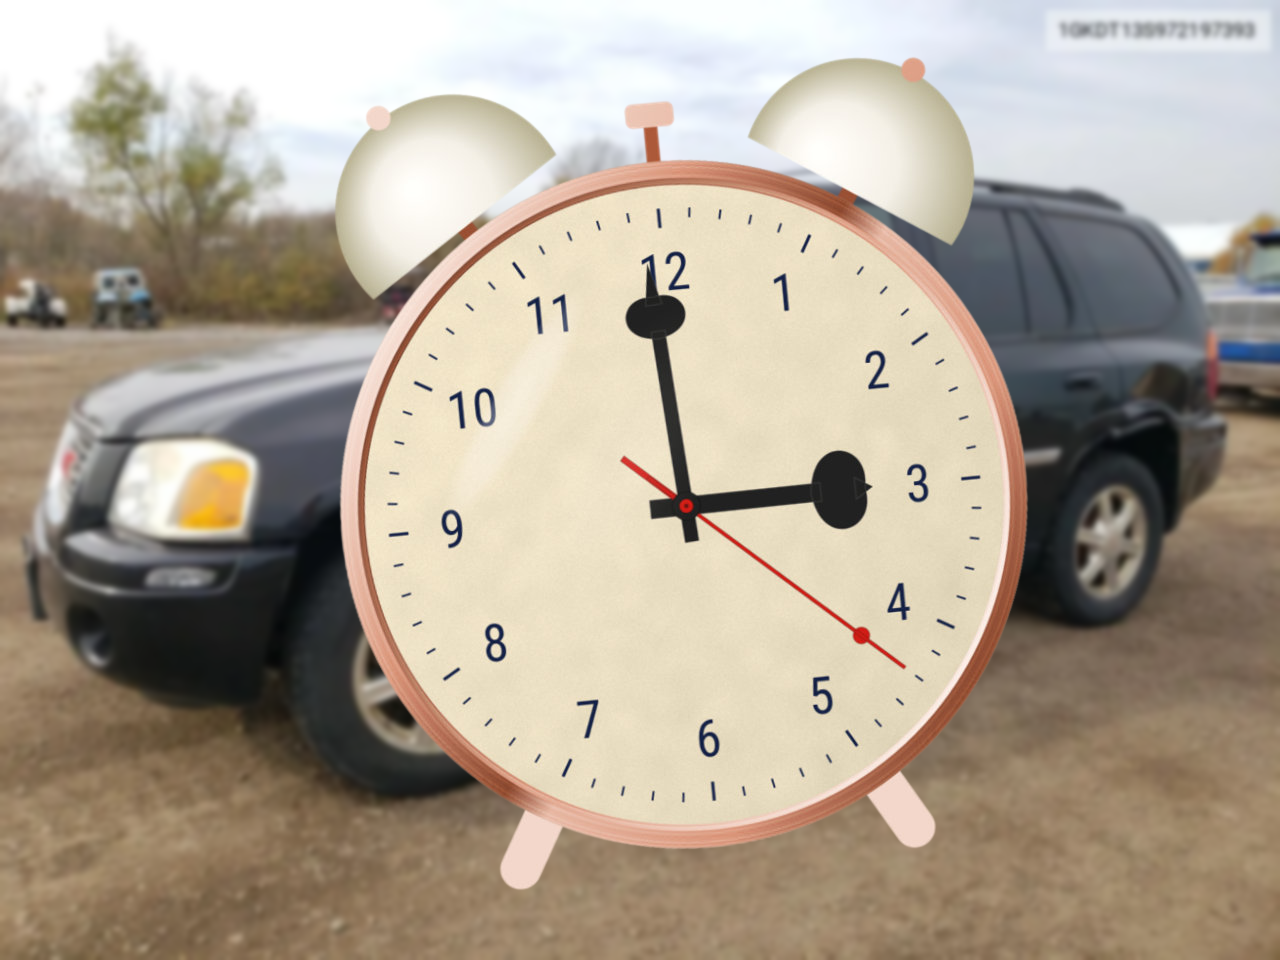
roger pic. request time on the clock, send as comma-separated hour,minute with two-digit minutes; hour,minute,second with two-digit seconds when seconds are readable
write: 2,59,22
